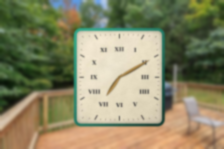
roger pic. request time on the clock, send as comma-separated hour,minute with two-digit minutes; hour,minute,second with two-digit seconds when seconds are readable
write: 7,10
